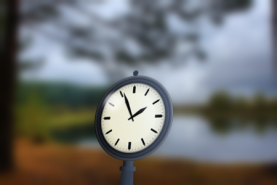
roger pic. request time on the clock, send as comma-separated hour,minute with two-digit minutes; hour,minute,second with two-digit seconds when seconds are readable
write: 1,56
